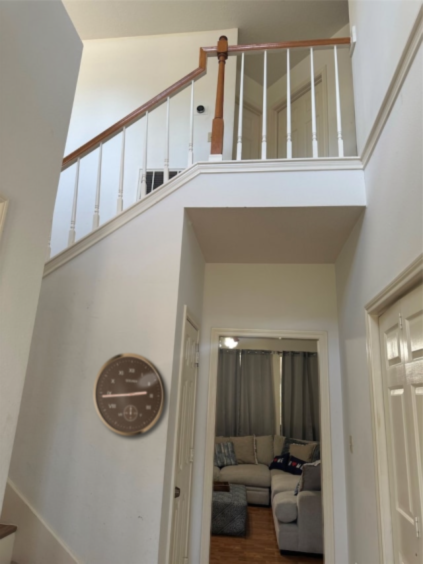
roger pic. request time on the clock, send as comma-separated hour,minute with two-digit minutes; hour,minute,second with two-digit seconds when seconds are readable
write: 2,44
